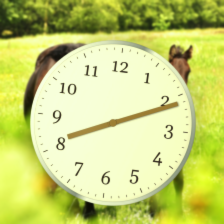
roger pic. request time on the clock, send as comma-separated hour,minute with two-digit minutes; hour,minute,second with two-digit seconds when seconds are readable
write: 8,11
